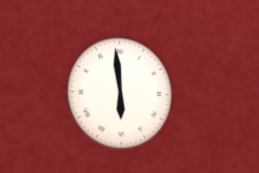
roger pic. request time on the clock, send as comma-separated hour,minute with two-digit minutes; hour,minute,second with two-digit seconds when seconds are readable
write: 5,59
